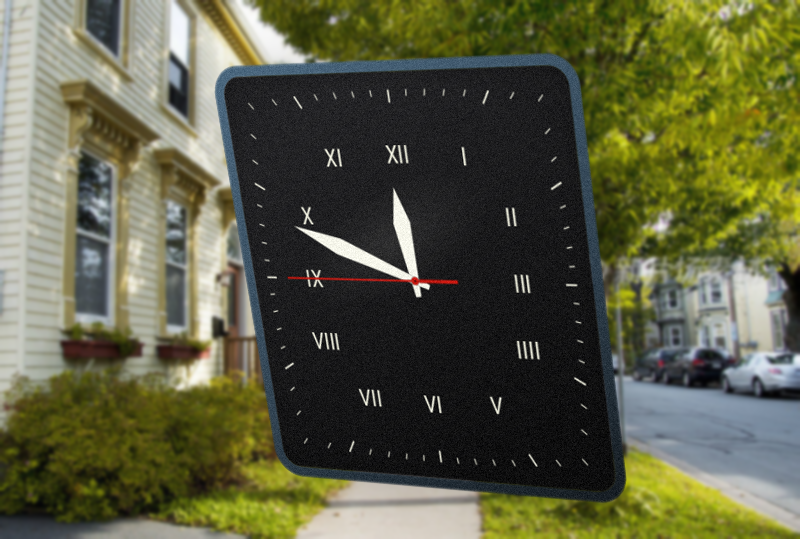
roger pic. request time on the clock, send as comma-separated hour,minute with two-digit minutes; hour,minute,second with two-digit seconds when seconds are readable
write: 11,48,45
